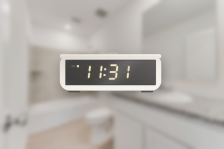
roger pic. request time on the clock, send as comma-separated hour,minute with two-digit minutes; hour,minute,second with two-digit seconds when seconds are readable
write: 11,31
